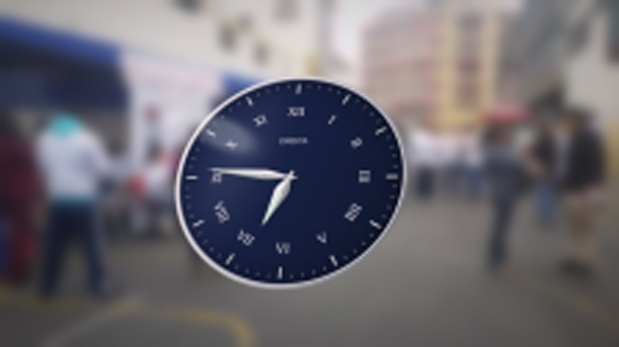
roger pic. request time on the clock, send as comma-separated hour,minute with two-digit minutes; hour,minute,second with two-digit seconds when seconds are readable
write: 6,46
